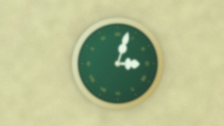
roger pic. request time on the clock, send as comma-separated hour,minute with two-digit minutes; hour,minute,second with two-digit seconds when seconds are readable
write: 3,03
